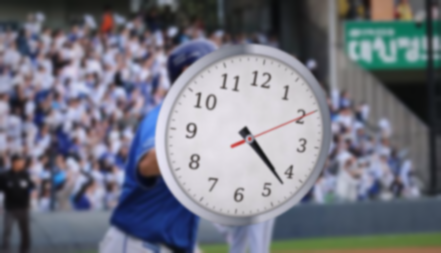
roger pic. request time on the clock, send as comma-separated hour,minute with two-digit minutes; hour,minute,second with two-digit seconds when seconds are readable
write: 4,22,10
